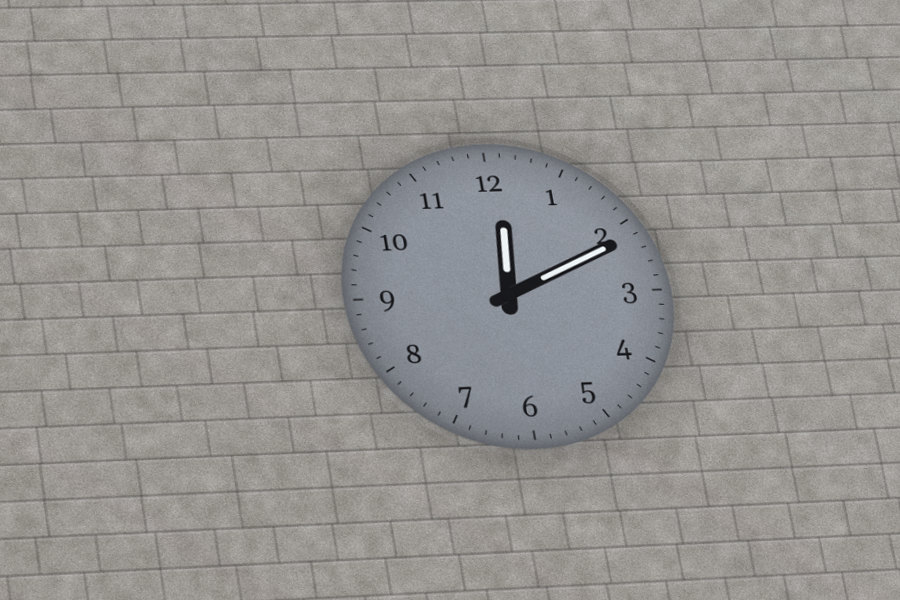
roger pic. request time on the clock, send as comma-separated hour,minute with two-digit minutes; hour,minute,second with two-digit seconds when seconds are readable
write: 12,11
